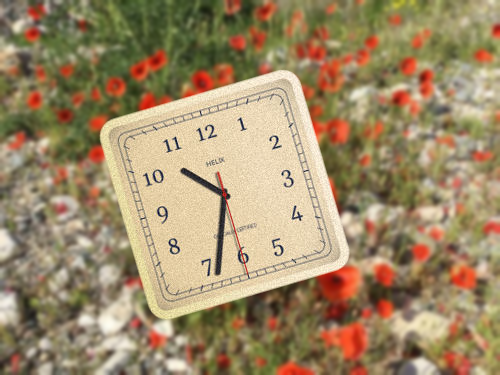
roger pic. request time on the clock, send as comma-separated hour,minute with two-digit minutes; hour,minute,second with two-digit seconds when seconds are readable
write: 10,33,30
